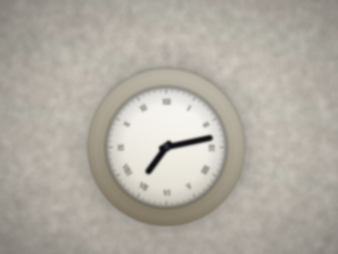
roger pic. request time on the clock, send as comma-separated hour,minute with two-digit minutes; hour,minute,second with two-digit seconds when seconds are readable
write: 7,13
